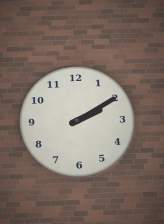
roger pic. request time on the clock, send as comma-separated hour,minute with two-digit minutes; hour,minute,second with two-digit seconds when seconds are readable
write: 2,10
